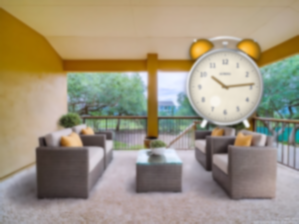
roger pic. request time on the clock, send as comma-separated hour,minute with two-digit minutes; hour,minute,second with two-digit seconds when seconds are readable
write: 10,14
